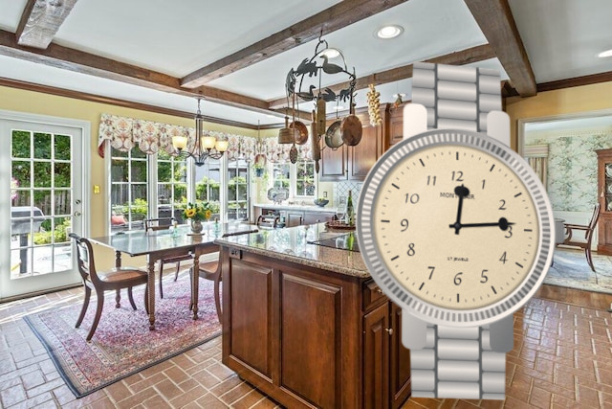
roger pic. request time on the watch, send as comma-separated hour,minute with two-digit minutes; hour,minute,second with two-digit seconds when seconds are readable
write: 12,14
